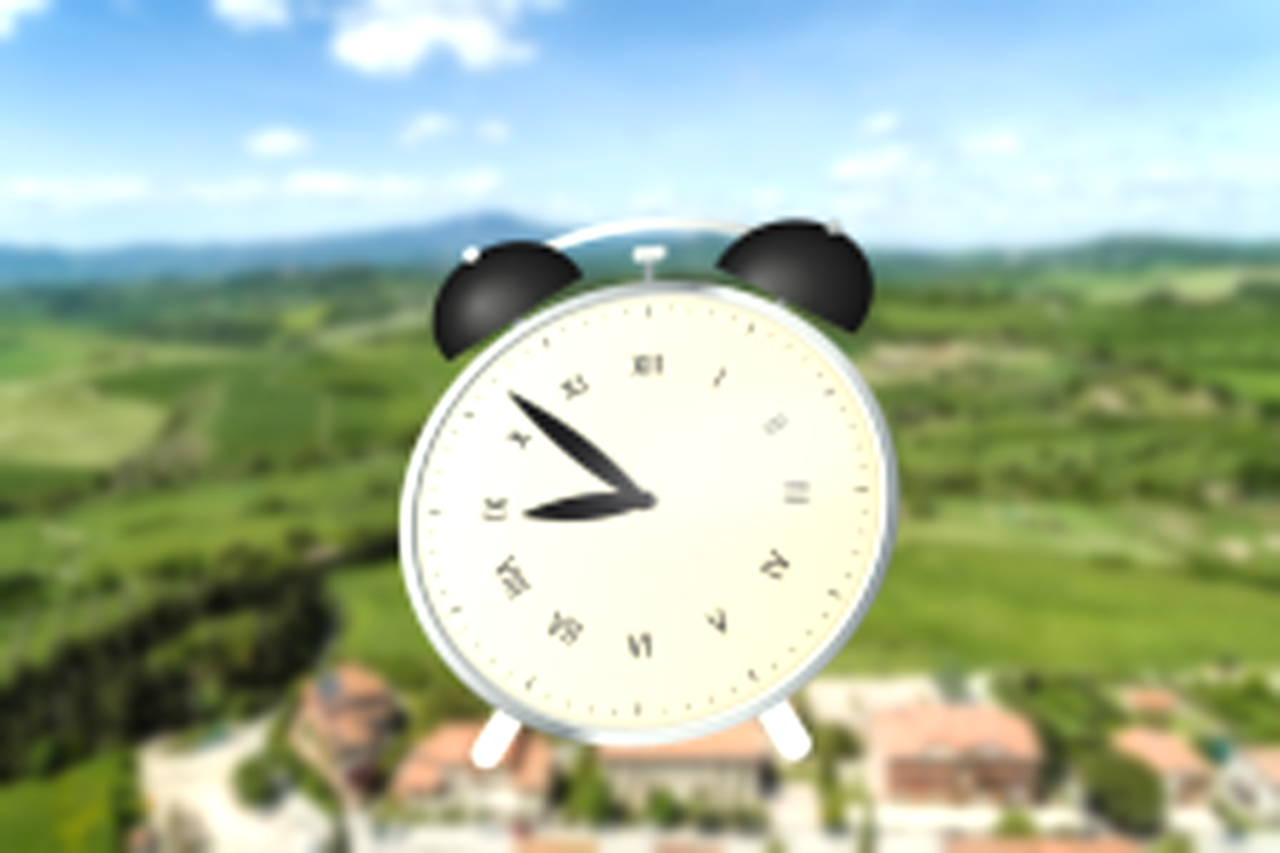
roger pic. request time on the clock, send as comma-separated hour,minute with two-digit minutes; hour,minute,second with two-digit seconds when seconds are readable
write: 8,52
